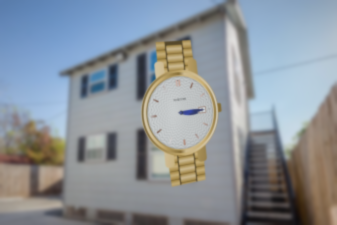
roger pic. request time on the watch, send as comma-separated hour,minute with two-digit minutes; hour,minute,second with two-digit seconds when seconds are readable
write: 3,15
